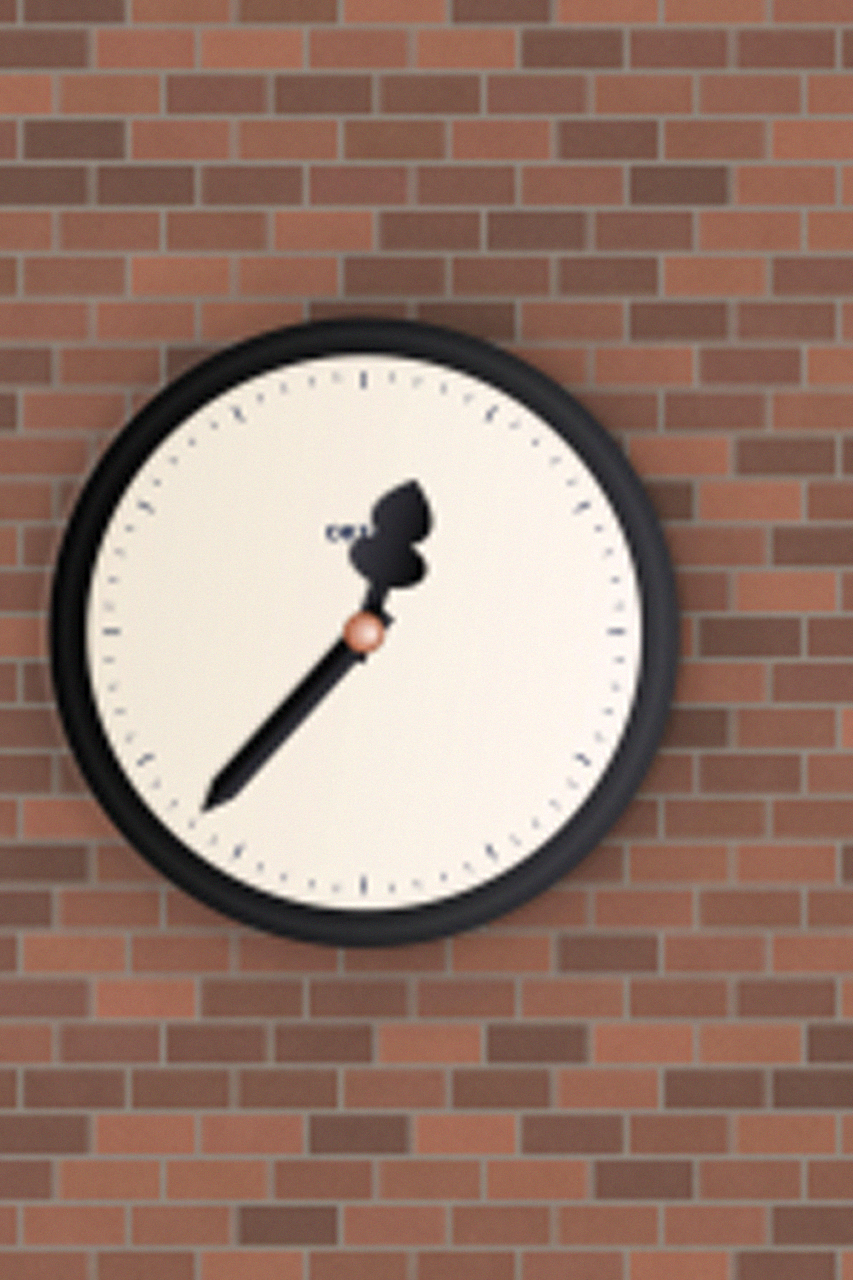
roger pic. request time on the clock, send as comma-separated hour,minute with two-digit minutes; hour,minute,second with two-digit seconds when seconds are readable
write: 12,37
